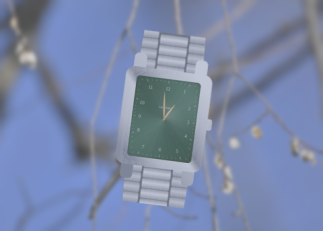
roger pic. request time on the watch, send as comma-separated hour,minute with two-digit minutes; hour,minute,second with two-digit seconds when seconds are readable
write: 12,59
